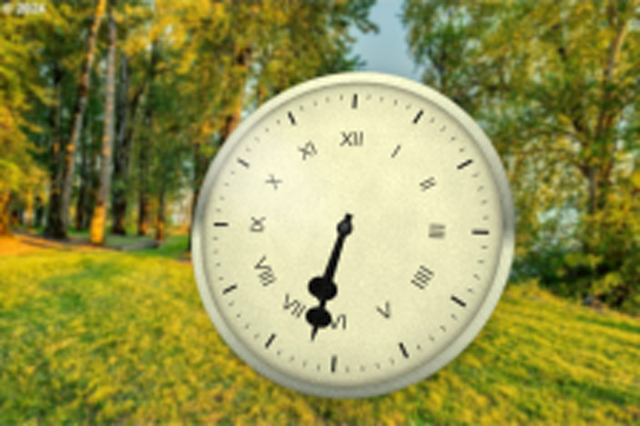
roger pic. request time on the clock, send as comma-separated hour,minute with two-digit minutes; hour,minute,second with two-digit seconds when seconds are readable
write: 6,32
